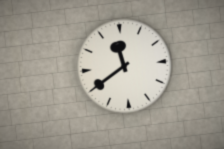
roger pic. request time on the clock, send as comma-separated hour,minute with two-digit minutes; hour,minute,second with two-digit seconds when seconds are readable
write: 11,40
